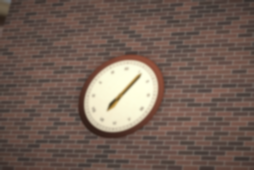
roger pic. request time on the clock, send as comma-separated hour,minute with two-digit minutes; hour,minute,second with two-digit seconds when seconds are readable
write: 7,06
